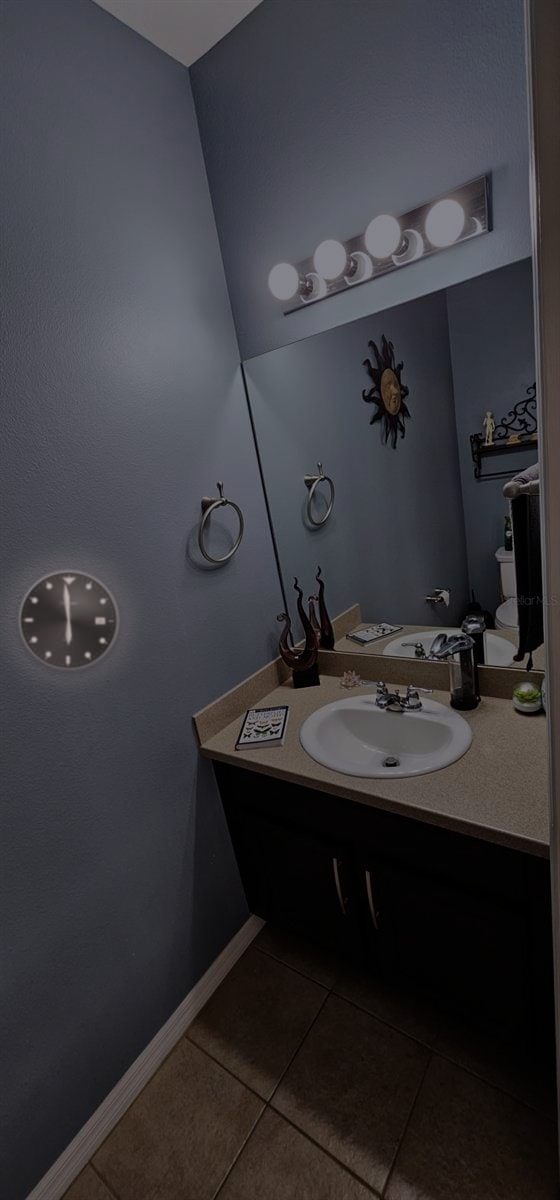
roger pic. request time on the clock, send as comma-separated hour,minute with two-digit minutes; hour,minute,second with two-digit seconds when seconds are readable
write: 5,59
